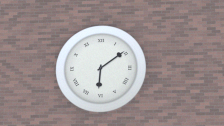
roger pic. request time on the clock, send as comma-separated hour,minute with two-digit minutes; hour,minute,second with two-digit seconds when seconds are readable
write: 6,09
